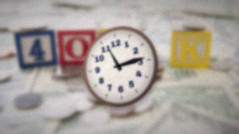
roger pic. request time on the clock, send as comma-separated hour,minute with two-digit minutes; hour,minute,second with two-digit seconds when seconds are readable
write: 11,14
